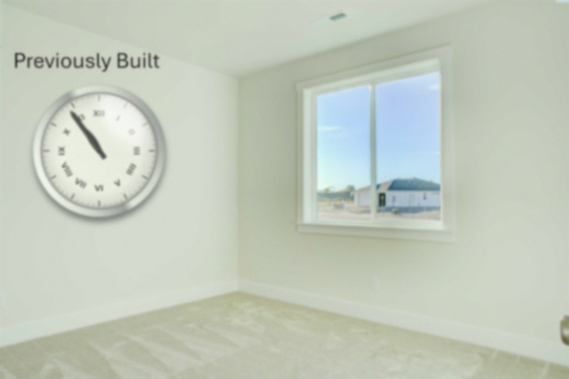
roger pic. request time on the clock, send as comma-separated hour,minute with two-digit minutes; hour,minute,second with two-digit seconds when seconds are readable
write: 10,54
